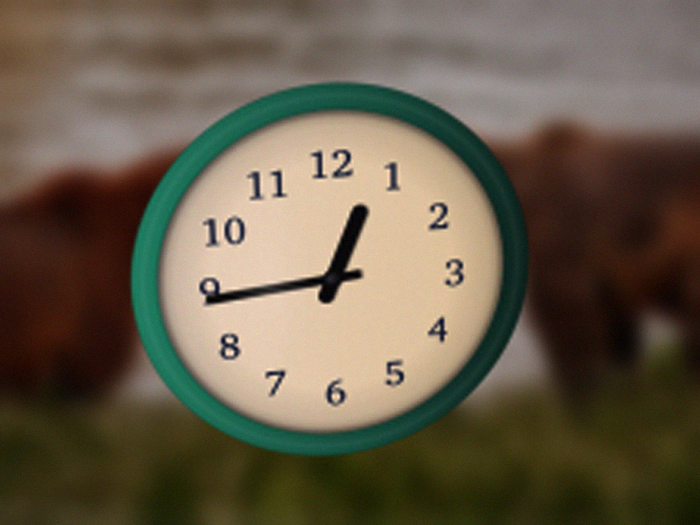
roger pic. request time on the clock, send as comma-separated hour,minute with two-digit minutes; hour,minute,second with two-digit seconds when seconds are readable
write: 12,44
